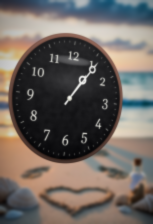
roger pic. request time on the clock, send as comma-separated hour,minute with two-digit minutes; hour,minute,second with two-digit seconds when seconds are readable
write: 1,06
